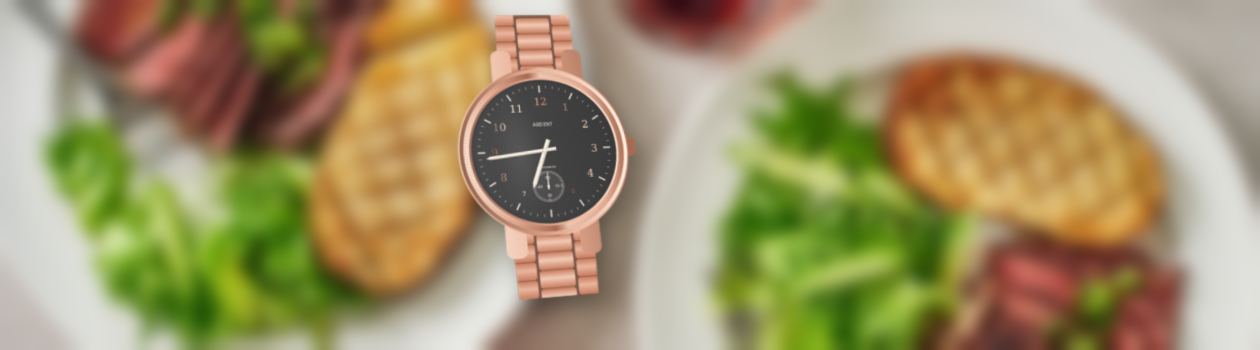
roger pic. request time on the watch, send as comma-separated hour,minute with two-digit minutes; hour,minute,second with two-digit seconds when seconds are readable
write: 6,44
